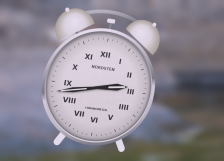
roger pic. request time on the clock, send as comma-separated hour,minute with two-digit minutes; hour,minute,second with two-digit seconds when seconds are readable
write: 2,43
